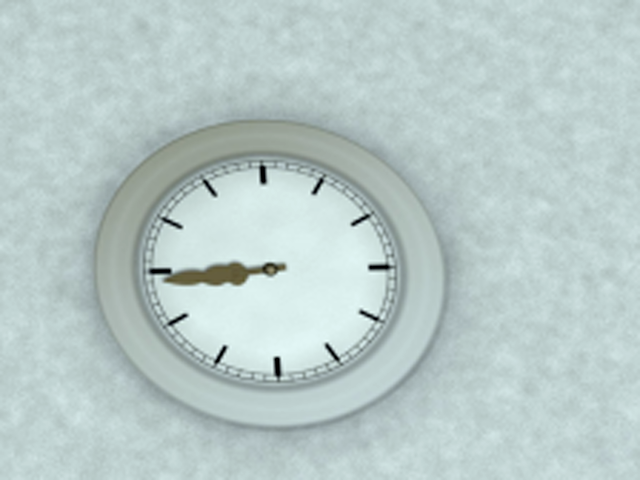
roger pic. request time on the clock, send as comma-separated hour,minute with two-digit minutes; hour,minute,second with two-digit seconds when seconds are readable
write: 8,44
